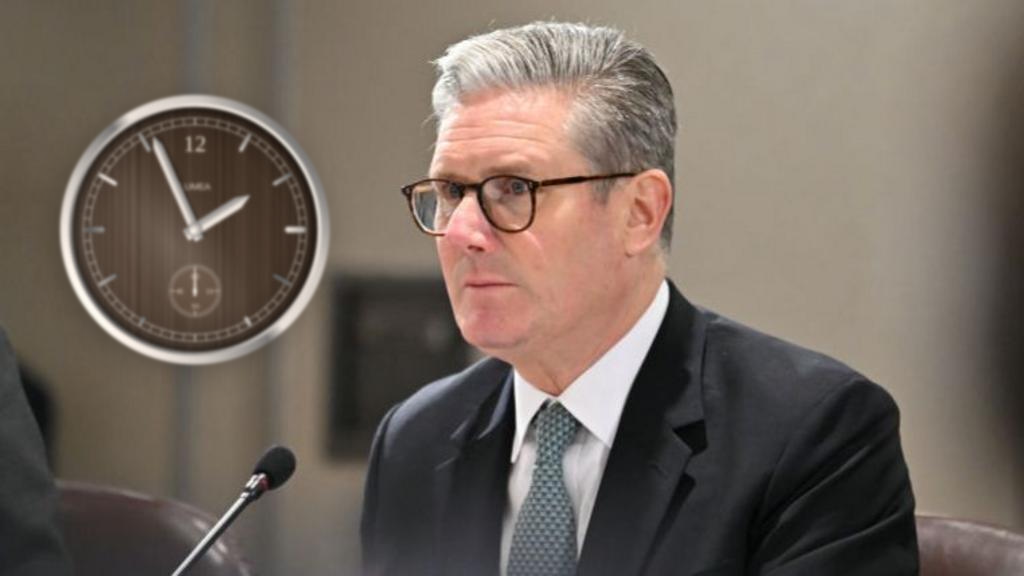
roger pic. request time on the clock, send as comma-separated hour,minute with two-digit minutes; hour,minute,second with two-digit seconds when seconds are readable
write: 1,56
